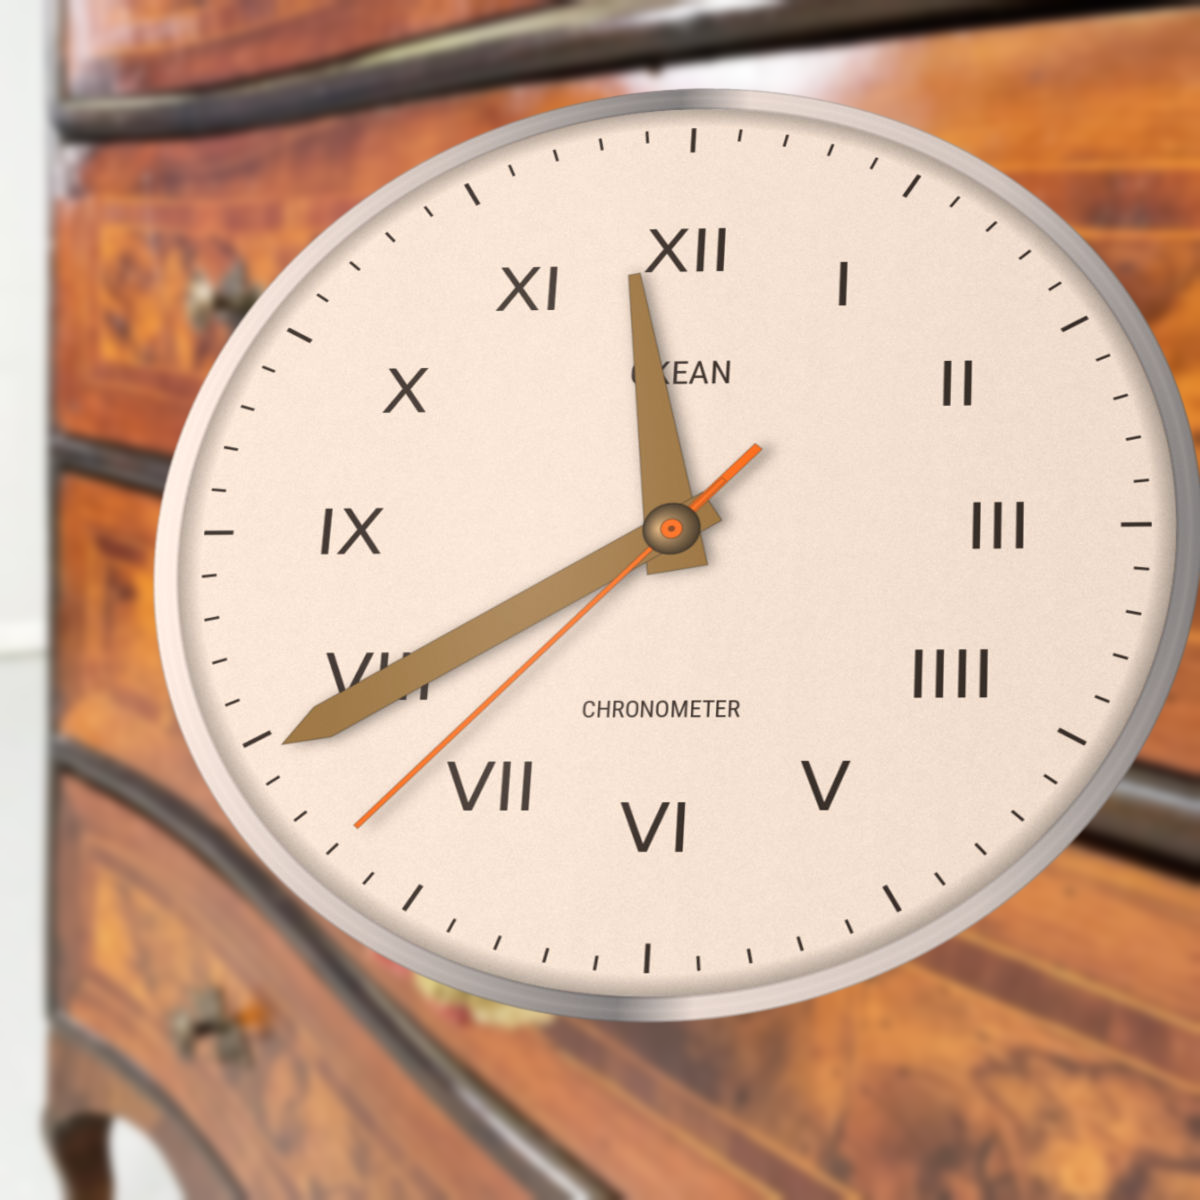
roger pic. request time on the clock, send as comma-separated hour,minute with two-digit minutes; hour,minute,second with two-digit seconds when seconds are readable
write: 11,39,37
